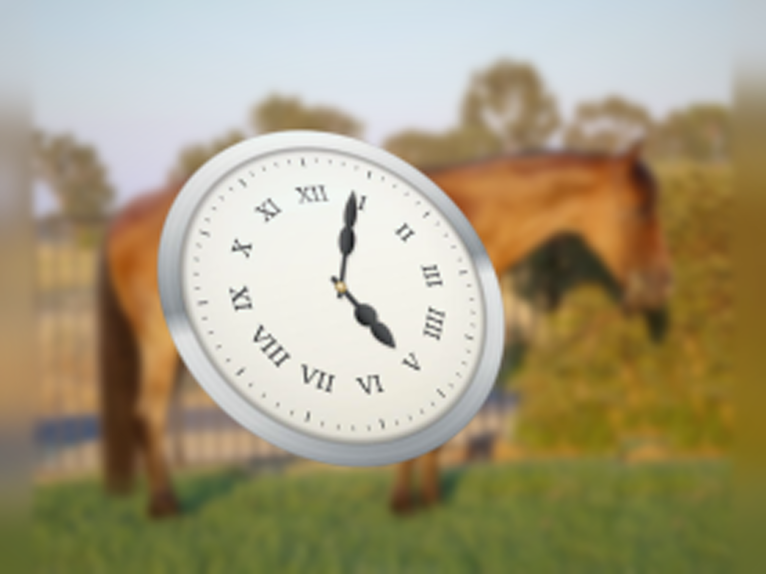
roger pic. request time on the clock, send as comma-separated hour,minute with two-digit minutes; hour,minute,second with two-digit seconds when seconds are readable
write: 5,04
